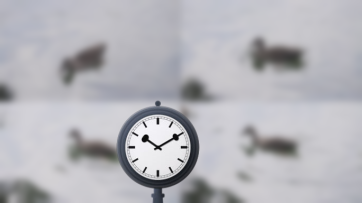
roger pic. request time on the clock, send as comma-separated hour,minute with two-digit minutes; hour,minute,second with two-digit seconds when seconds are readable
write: 10,10
